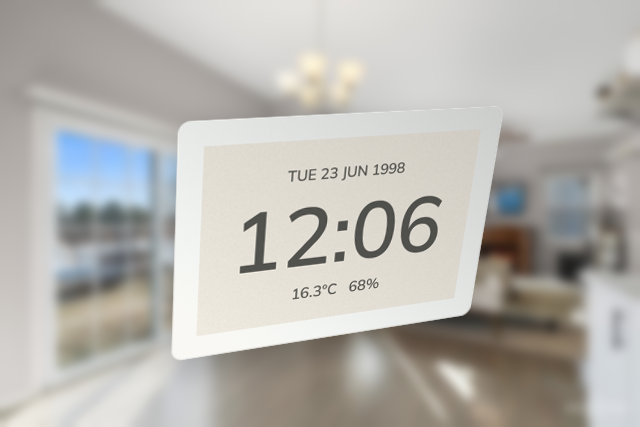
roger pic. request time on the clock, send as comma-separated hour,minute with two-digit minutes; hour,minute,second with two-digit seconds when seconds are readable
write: 12,06
